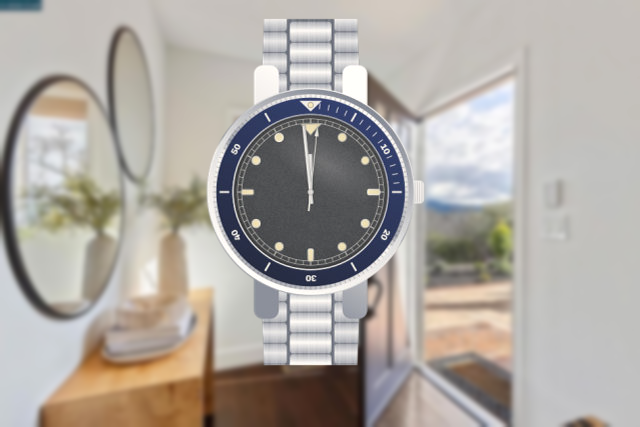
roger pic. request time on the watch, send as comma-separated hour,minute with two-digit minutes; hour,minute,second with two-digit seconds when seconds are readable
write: 11,59,01
